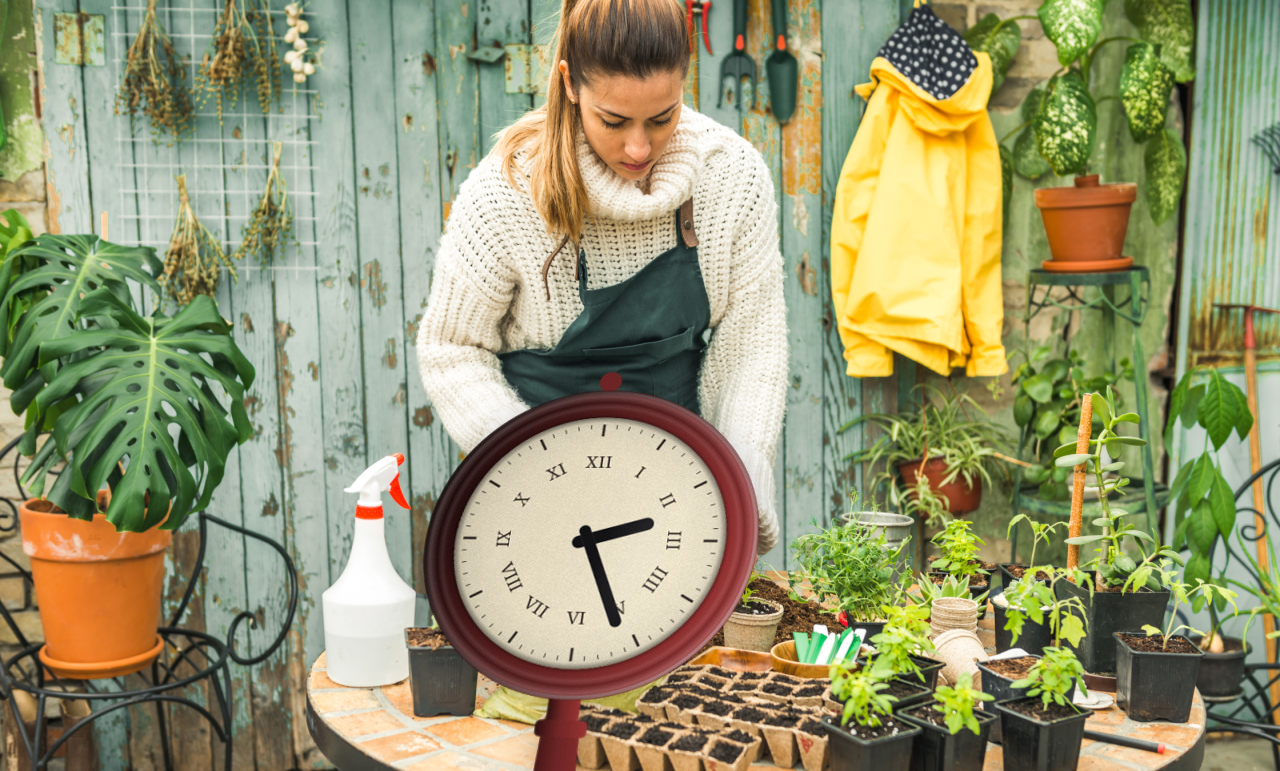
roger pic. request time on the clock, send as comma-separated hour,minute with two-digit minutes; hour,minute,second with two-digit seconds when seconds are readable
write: 2,26
